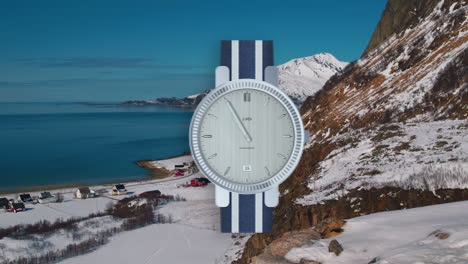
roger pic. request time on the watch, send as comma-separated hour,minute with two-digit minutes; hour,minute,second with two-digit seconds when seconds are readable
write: 10,55
